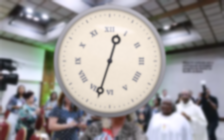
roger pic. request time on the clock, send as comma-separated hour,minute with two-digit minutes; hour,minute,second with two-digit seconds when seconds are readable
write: 12,33
